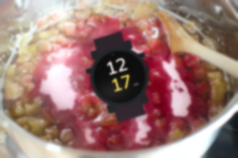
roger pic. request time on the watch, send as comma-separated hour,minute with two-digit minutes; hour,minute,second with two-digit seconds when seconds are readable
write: 12,17
